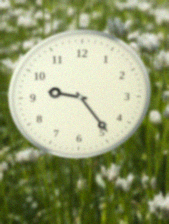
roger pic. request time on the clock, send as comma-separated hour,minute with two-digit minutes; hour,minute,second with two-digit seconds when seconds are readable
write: 9,24
